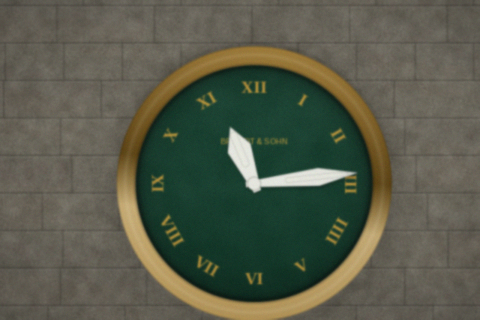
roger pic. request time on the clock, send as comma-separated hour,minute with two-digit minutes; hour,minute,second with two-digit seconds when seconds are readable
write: 11,14
